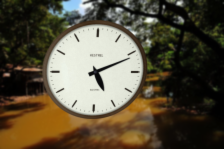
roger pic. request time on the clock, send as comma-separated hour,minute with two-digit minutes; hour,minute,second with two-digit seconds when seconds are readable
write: 5,11
